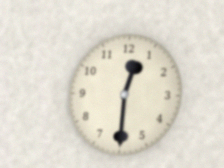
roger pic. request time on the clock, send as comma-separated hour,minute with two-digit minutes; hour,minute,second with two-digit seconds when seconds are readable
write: 12,30
